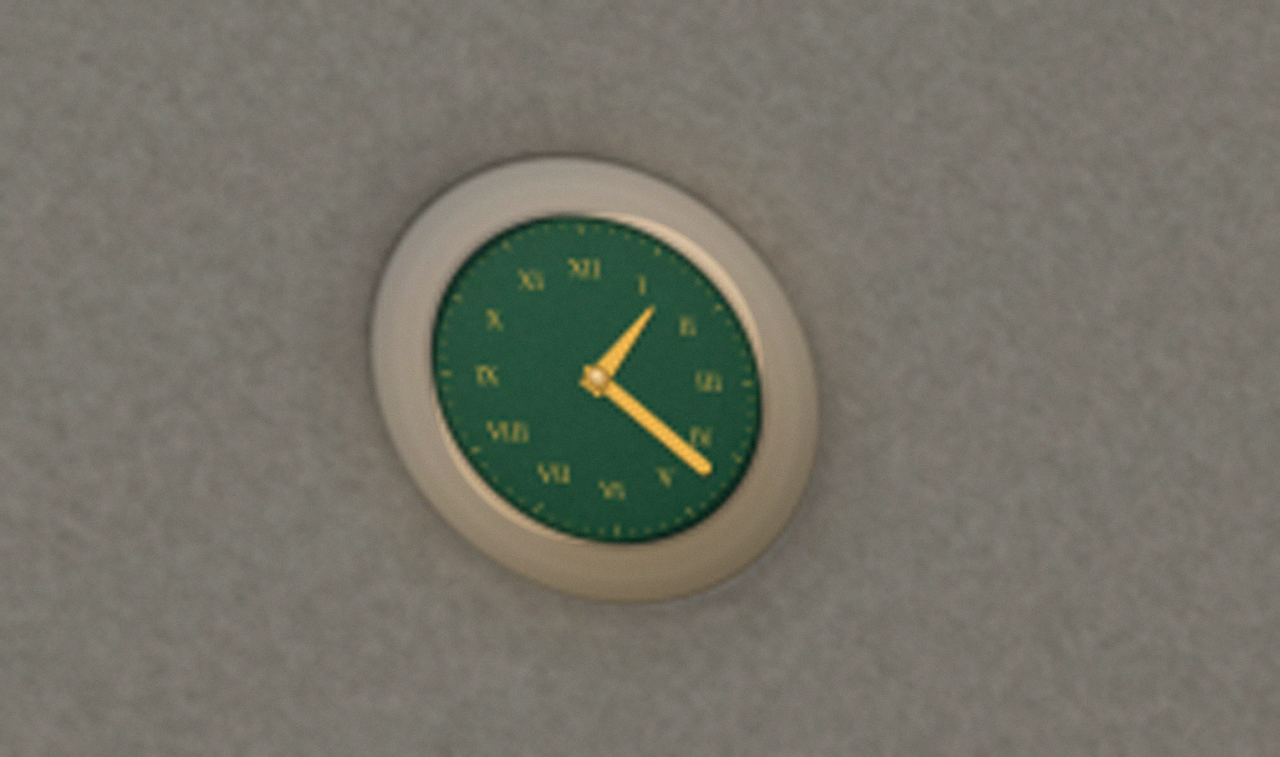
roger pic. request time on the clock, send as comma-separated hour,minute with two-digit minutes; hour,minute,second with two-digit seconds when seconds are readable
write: 1,22
